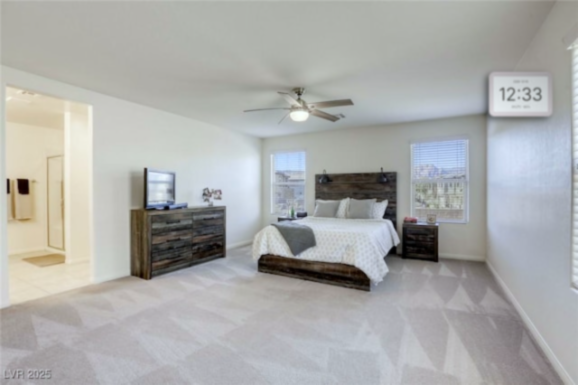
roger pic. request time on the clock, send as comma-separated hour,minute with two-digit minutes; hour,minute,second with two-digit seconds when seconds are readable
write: 12,33
